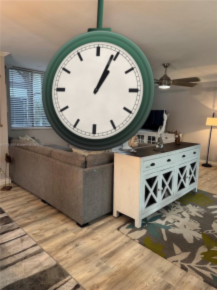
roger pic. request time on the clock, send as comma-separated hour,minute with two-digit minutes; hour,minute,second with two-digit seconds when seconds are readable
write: 1,04
